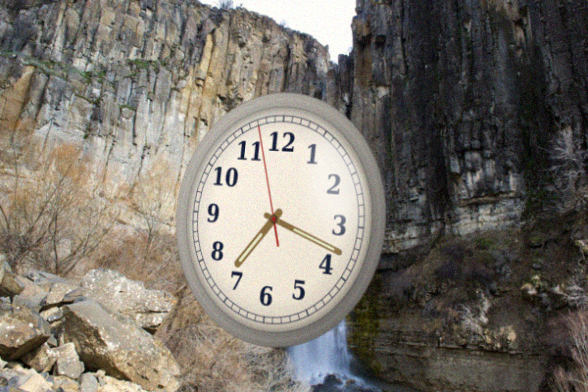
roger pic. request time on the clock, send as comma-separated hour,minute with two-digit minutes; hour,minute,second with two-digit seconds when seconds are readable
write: 7,17,57
